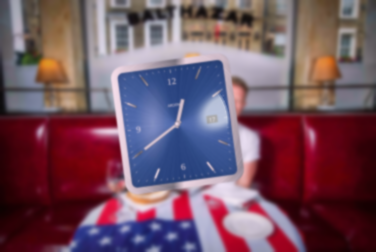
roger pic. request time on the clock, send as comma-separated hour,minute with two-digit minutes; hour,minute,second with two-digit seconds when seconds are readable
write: 12,40
